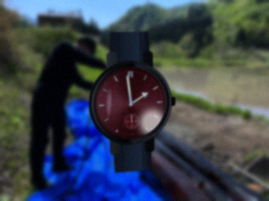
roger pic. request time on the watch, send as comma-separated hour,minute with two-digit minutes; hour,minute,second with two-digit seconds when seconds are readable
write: 1,59
